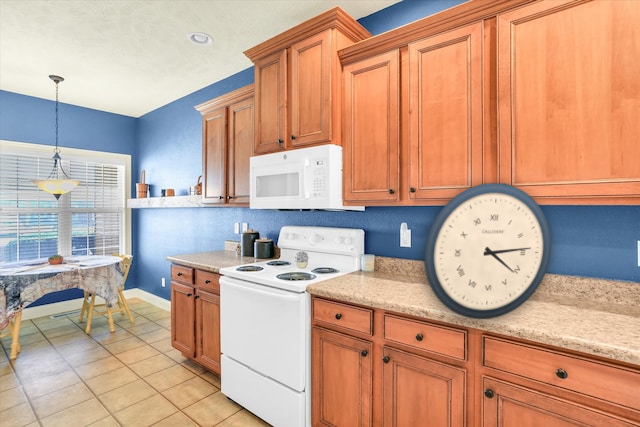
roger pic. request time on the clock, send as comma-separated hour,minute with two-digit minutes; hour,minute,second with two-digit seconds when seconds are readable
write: 4,14
